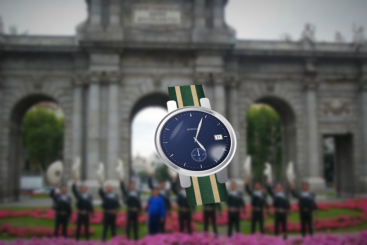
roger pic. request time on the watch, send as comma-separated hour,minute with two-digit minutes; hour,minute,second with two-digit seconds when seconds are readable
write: 5,04
